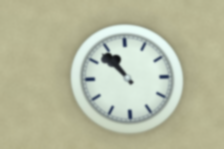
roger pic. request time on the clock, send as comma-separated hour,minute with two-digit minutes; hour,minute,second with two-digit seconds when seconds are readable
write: 10,53
